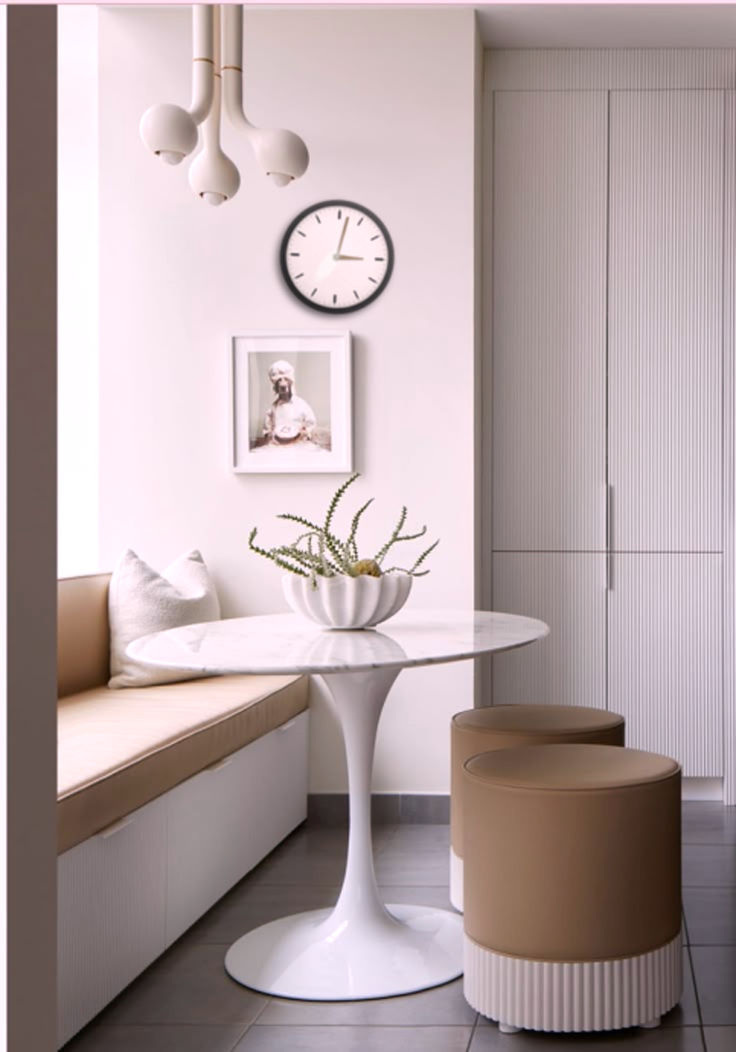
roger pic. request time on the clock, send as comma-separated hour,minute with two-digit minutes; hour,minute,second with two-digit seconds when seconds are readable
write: 3,02
